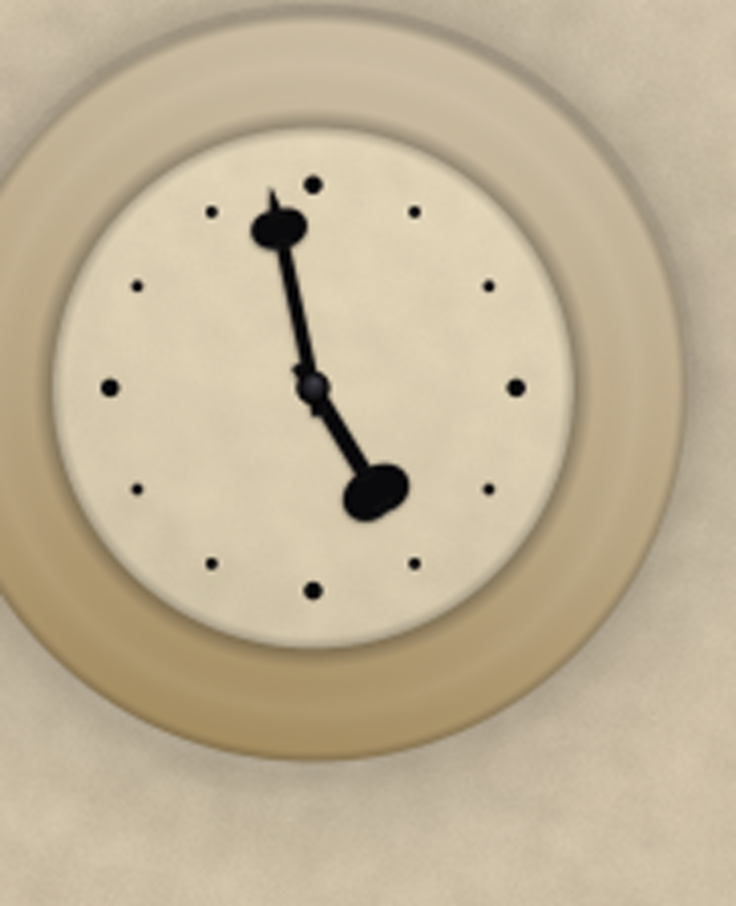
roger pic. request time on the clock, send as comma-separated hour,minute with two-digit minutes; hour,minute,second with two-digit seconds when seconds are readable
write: 4,58
